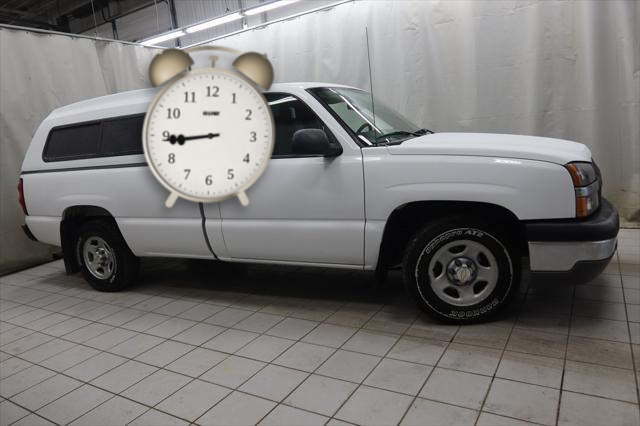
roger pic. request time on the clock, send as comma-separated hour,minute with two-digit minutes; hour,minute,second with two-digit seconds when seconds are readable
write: 8,44
